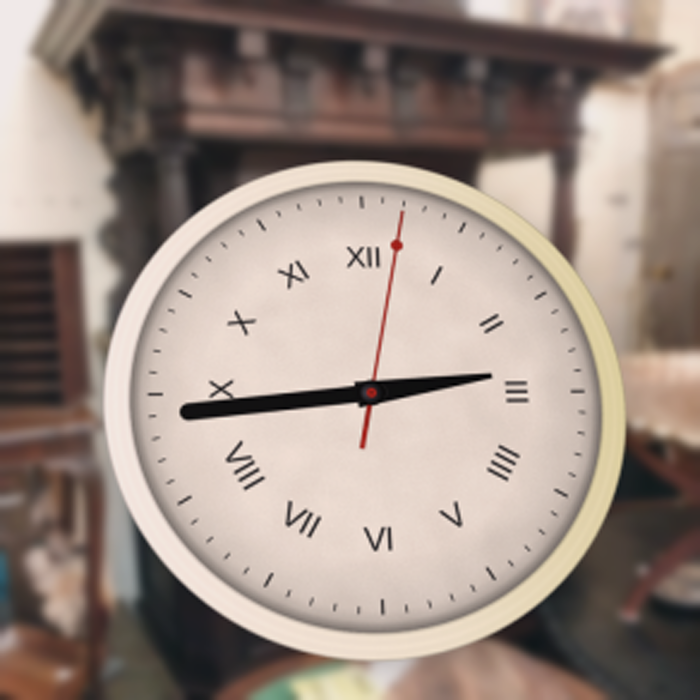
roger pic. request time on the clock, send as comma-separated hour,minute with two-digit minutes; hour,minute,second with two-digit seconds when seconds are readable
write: 2,44,02
